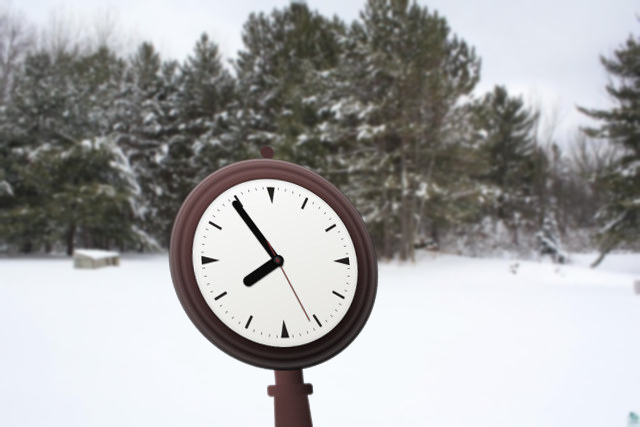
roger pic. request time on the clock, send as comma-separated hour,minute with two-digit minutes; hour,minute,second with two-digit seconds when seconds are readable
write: 7,54,26
